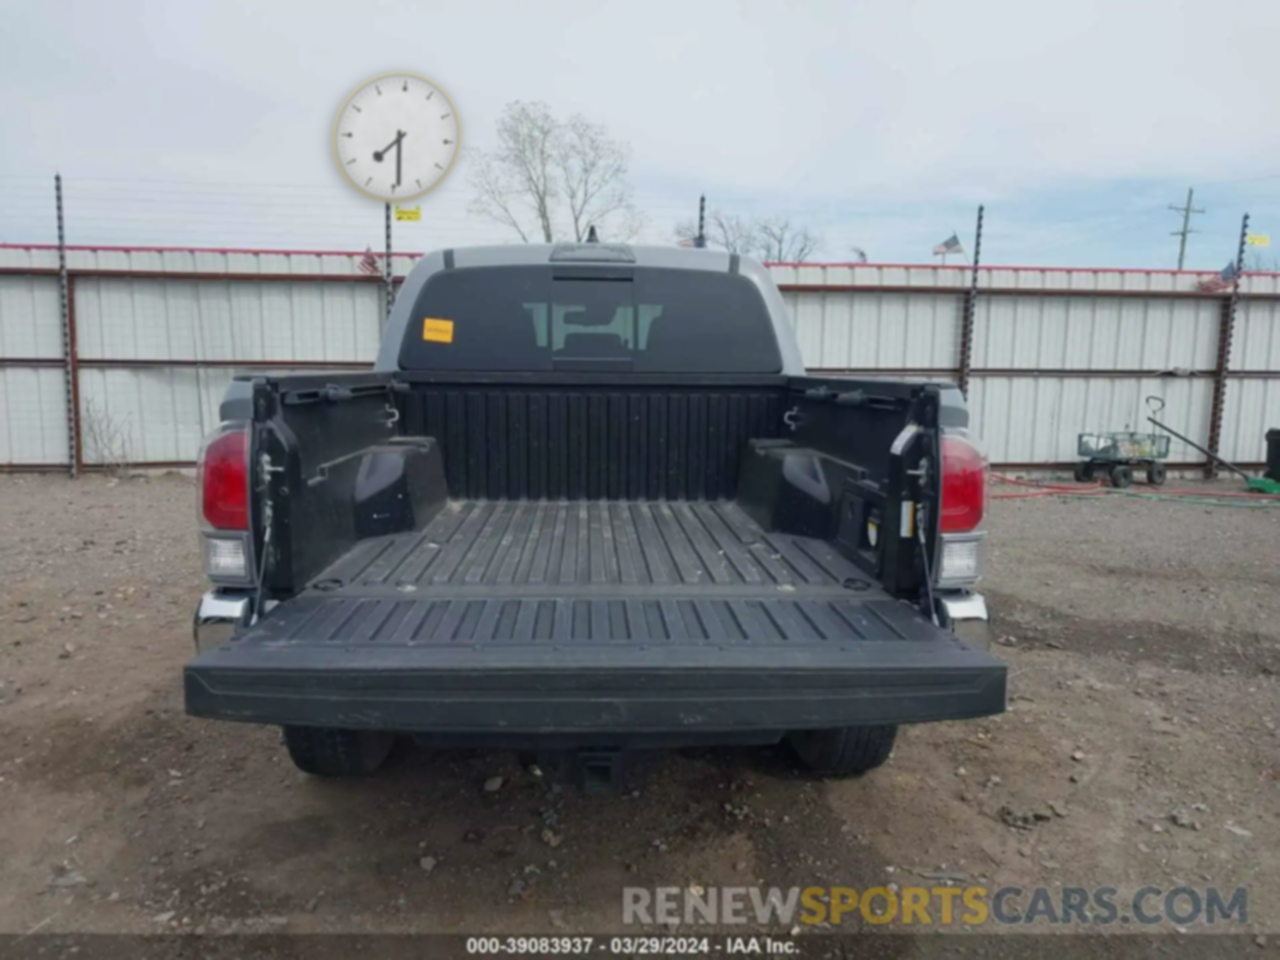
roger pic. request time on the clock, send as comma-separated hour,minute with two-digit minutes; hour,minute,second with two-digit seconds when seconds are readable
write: 7,29
